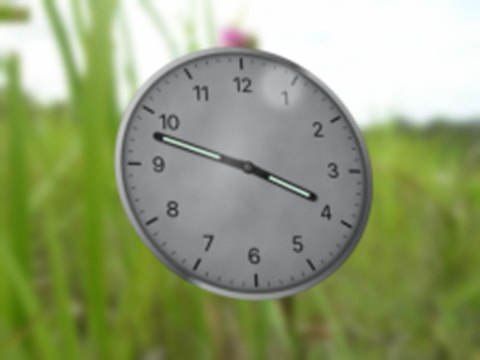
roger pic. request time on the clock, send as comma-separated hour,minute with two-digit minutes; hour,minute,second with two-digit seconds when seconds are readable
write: 3,48
